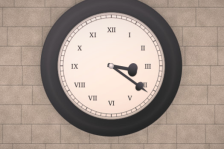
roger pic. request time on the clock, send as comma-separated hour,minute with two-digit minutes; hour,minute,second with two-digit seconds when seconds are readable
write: 3,21
